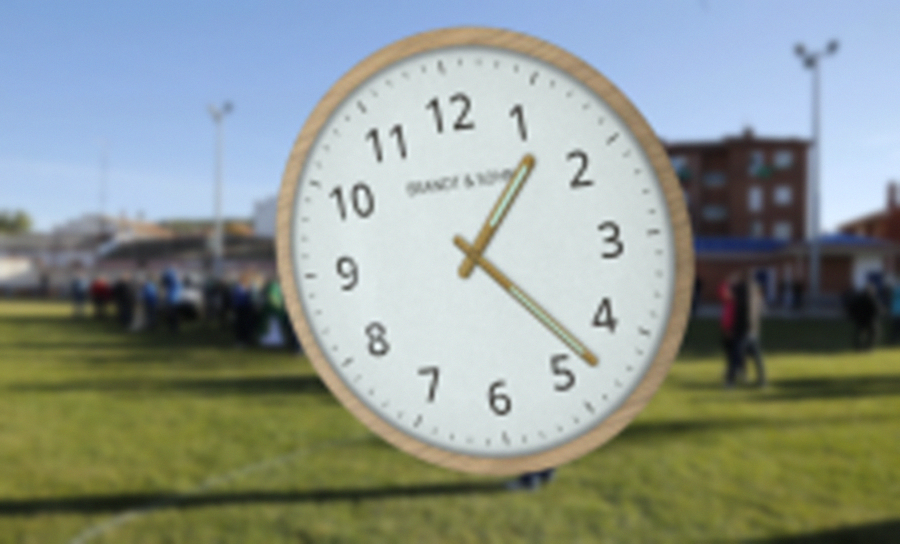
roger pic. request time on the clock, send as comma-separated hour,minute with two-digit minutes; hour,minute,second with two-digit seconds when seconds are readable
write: 1,23
